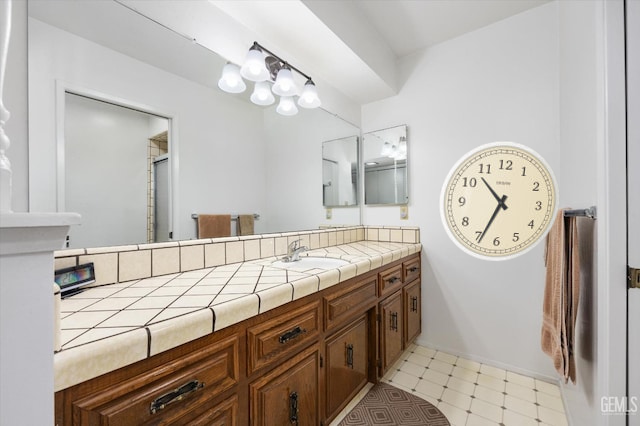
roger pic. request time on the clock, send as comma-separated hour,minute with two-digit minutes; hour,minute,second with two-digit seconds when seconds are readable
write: 10,34
